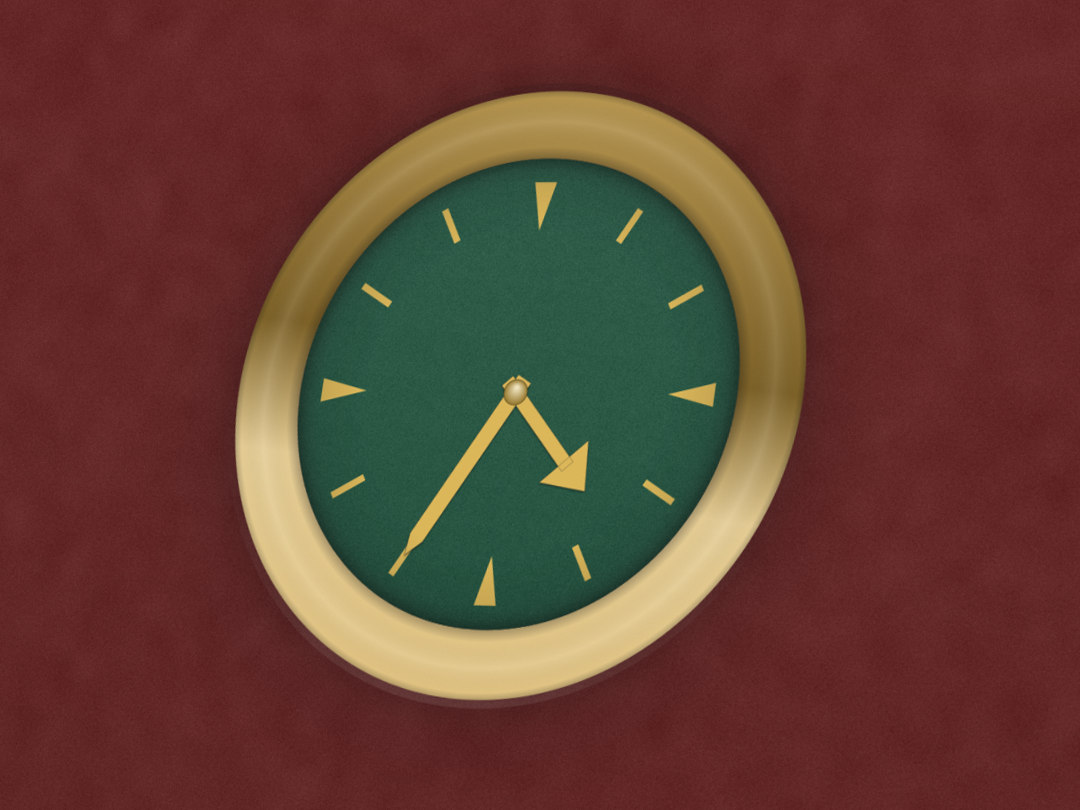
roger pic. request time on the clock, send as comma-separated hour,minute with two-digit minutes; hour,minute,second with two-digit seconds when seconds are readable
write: 4,35
